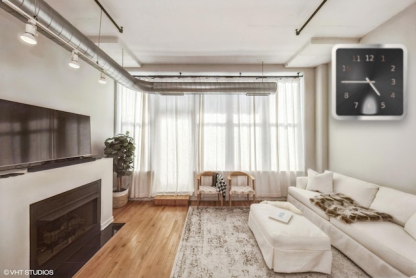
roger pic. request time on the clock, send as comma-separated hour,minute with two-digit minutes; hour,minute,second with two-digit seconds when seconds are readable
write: 4,45
